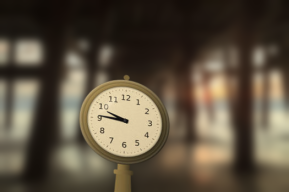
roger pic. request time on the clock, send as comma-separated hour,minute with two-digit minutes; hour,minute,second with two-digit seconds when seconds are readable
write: 9,46
